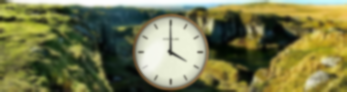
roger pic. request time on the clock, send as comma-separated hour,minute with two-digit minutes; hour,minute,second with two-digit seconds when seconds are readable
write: 4,00
